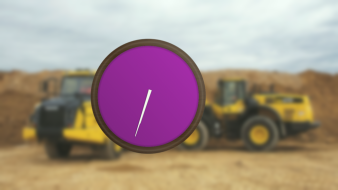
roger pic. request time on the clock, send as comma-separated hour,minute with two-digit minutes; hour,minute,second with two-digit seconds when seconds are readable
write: 6,33
